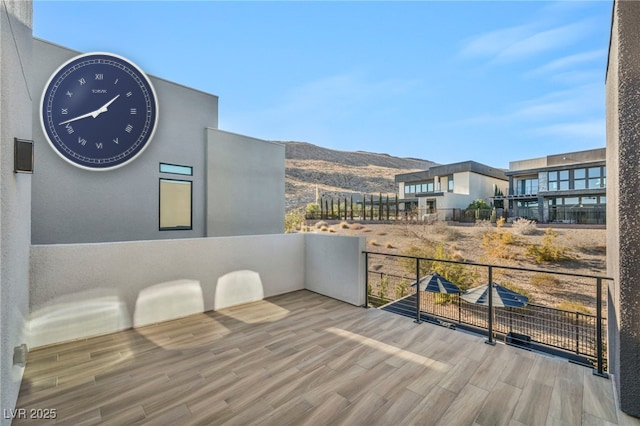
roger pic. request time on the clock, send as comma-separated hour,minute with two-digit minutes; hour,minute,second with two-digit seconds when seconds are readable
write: 1,42
